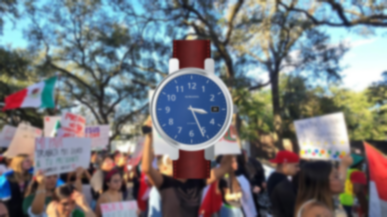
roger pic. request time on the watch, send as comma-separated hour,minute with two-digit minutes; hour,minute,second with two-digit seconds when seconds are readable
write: 3,26
